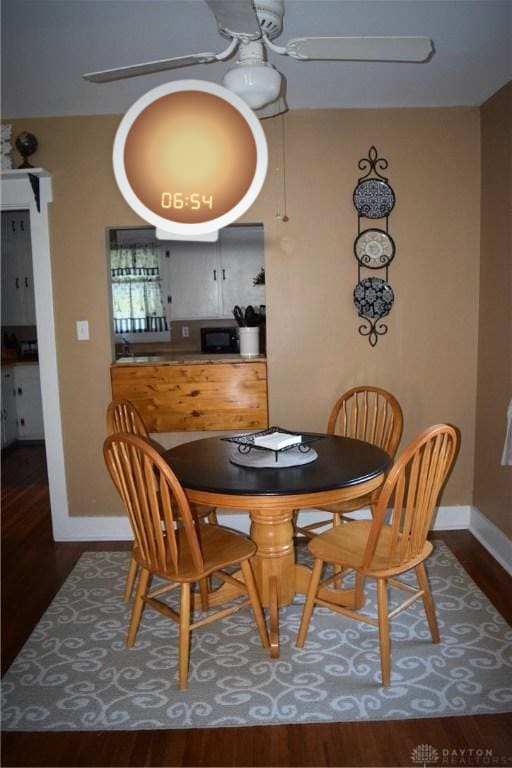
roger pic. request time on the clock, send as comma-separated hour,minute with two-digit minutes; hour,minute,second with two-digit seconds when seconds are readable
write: 6,54
